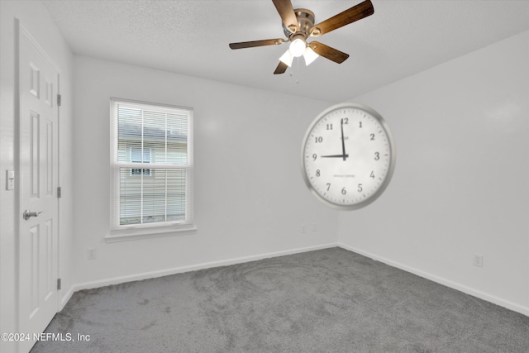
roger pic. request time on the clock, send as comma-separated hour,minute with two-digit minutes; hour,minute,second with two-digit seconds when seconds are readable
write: 8,59
